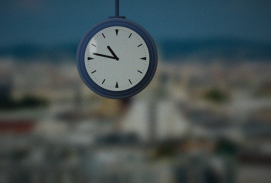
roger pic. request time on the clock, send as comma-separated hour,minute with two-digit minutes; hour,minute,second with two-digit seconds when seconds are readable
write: 10,47
